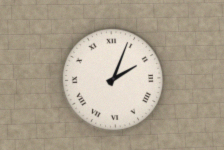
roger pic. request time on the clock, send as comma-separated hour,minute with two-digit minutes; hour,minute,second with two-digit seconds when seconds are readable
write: 2,04
